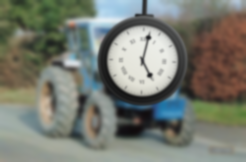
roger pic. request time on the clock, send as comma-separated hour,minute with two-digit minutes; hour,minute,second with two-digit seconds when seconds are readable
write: 5,02
